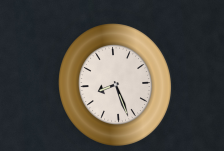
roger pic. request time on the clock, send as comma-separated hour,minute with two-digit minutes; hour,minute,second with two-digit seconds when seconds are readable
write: 8,27
